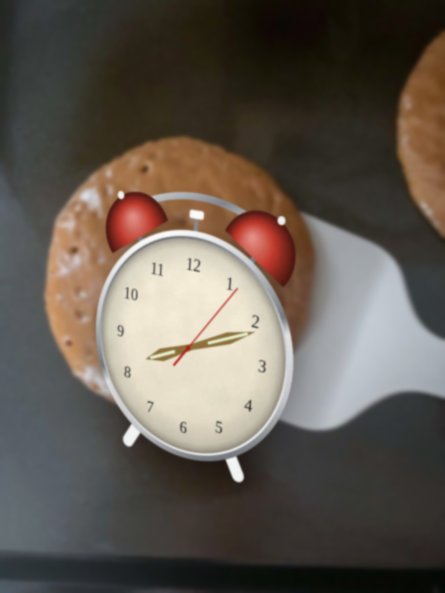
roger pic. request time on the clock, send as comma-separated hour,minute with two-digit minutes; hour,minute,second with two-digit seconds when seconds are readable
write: 8,11,06
